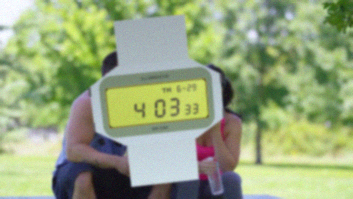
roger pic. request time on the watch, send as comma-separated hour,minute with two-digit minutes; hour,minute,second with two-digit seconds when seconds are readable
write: 4,03
